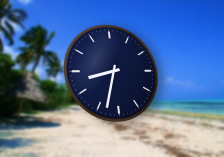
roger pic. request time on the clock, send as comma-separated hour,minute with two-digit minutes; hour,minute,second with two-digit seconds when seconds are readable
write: 8,33
